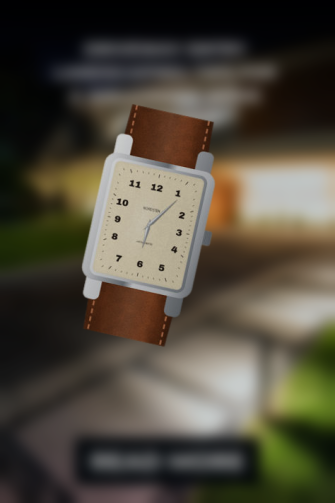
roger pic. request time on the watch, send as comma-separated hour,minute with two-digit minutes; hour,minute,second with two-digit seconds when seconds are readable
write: 6,06
